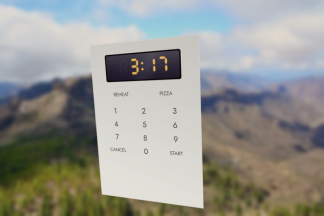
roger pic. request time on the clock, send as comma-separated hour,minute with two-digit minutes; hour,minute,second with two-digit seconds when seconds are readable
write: 3,17
